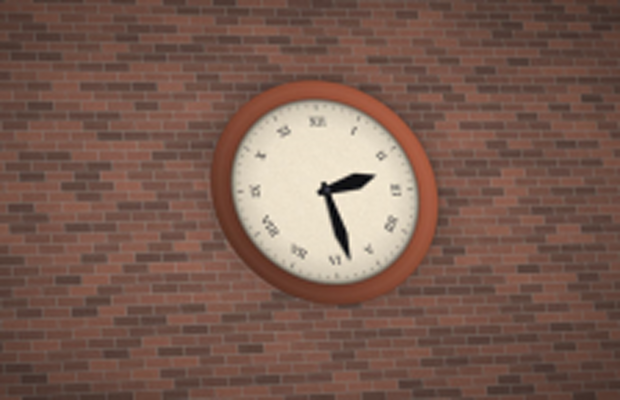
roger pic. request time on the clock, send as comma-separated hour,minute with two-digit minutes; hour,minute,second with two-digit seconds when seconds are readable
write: 2,28
